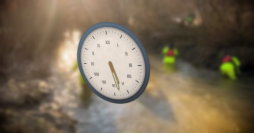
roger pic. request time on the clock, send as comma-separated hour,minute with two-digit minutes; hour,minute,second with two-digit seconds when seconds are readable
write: 5,28
